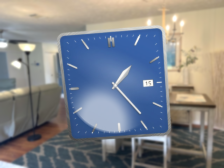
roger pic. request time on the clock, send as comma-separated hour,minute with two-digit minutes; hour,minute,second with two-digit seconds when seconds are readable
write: 1,24
